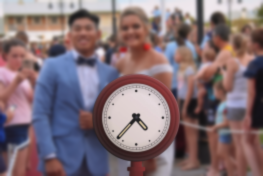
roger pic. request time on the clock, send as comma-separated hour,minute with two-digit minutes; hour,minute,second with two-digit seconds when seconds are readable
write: 4,37
